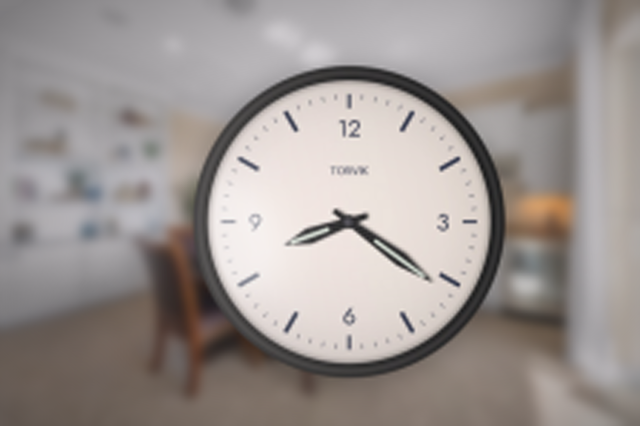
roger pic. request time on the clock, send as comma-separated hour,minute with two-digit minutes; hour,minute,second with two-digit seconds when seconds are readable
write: 8,21
